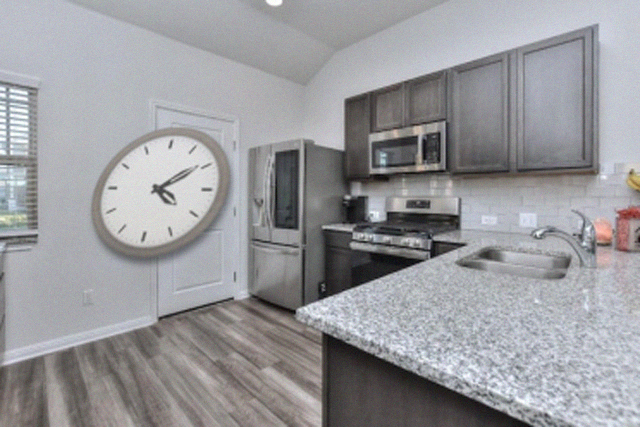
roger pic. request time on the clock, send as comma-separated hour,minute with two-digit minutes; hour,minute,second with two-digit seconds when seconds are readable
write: 4,09
